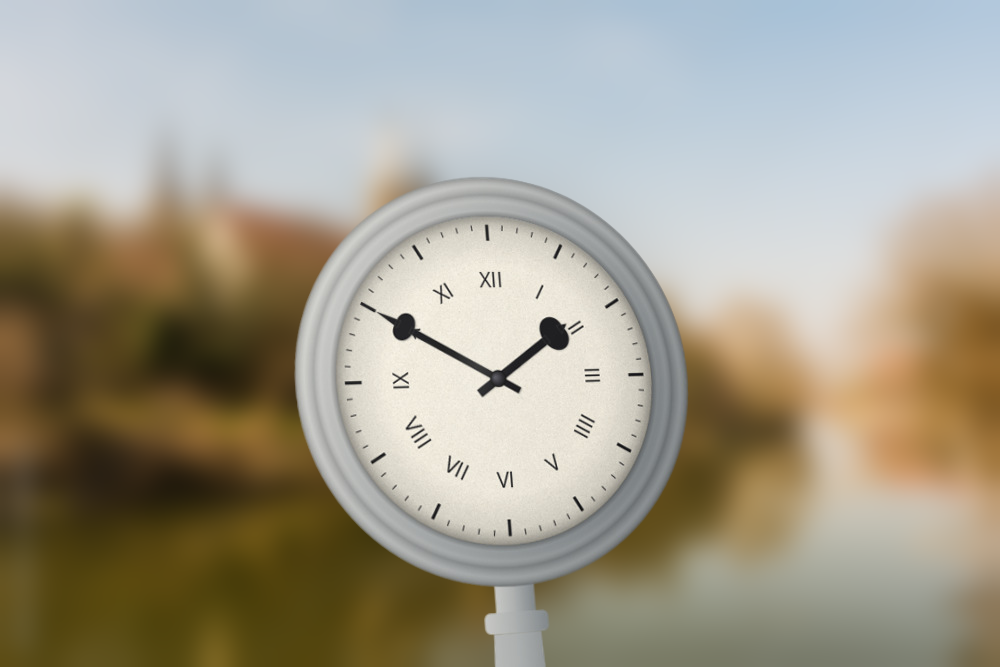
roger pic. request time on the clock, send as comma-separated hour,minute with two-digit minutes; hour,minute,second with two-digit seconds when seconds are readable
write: 1,50
